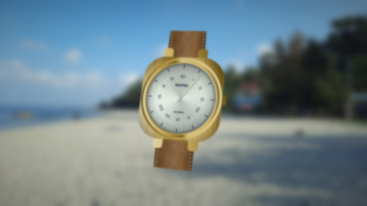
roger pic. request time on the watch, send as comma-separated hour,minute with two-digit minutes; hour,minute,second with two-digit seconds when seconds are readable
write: 1,06
